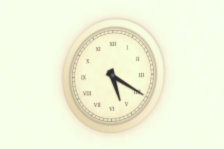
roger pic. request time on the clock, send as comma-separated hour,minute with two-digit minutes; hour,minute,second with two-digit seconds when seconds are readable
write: 5,20
